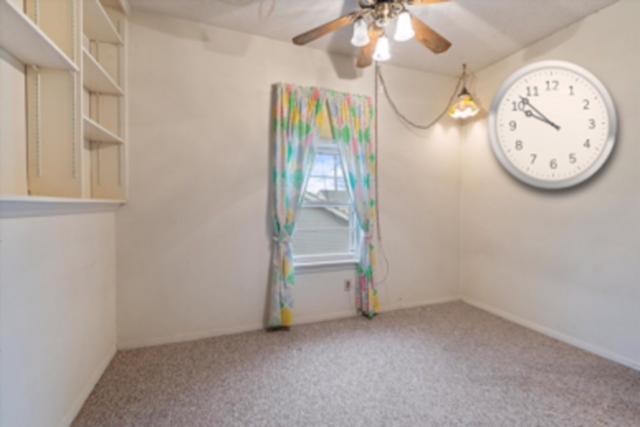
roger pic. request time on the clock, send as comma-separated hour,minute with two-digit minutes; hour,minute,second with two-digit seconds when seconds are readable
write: 9,52
